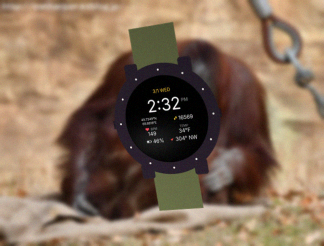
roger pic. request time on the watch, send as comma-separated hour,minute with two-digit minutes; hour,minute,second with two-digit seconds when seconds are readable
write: 2,32
